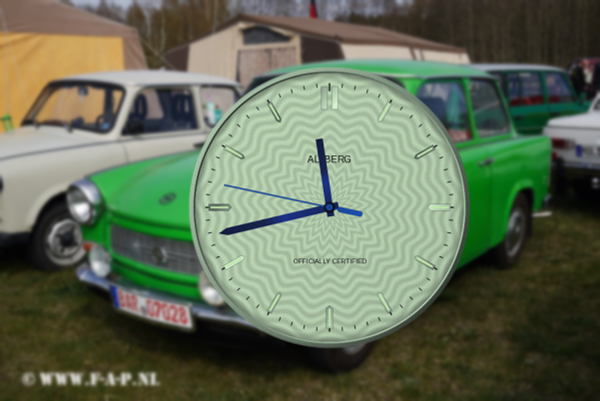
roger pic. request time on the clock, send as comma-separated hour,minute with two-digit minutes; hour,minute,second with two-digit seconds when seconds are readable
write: 11,42,47
